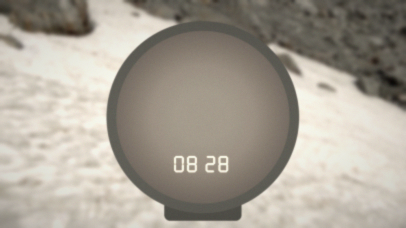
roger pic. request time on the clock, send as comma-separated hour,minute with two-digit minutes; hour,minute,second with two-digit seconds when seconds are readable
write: 8,28
